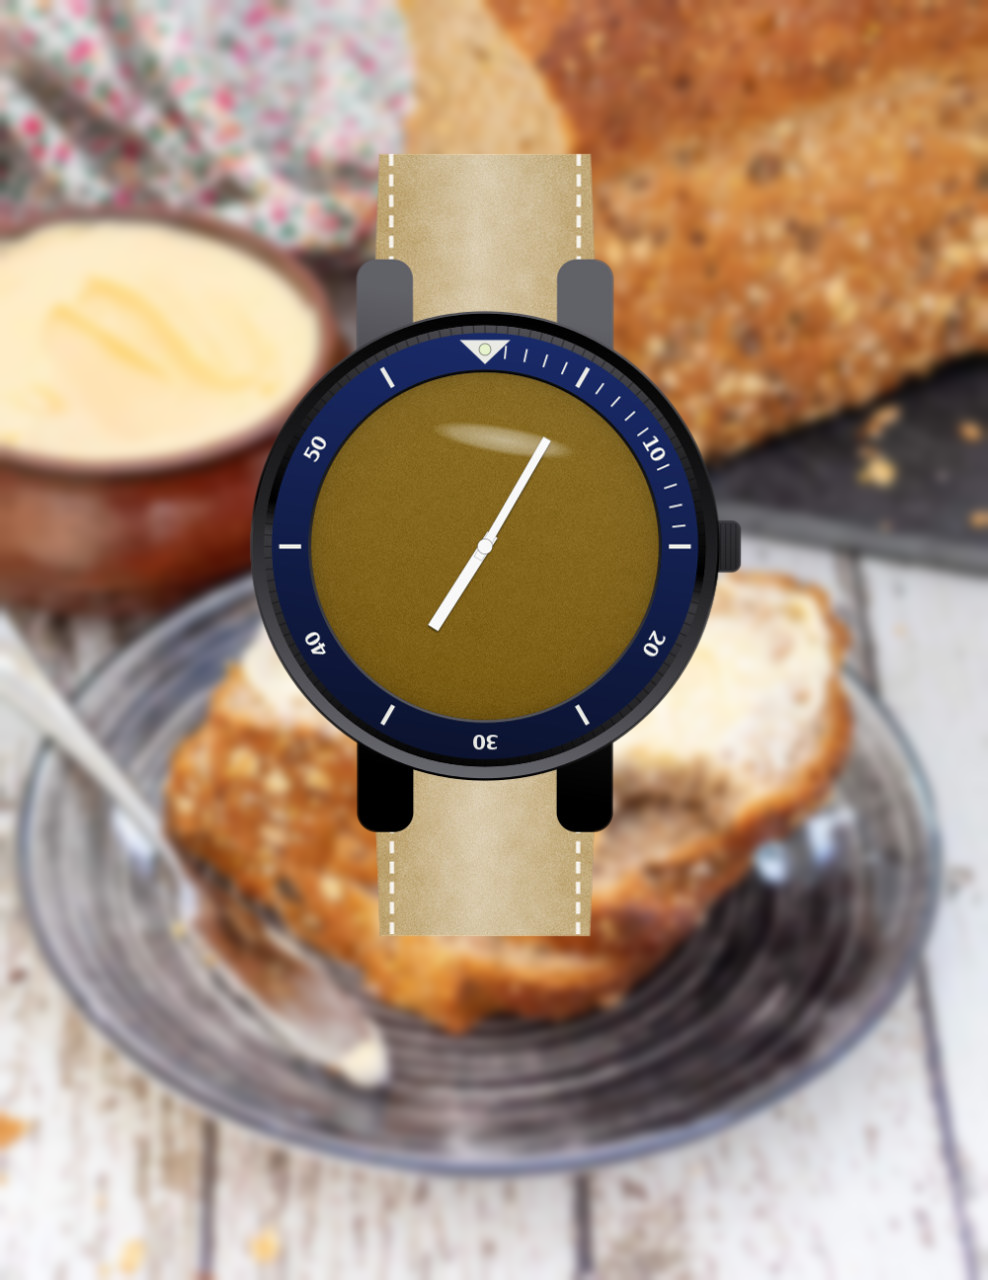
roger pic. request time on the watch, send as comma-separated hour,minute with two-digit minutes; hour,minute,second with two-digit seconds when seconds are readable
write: 7,05
